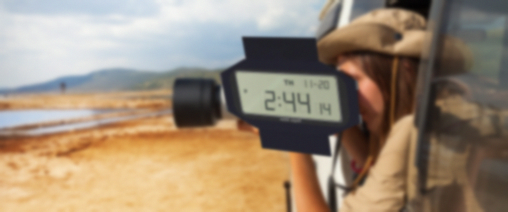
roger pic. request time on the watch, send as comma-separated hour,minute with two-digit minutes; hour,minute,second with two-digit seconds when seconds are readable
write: 2,44
